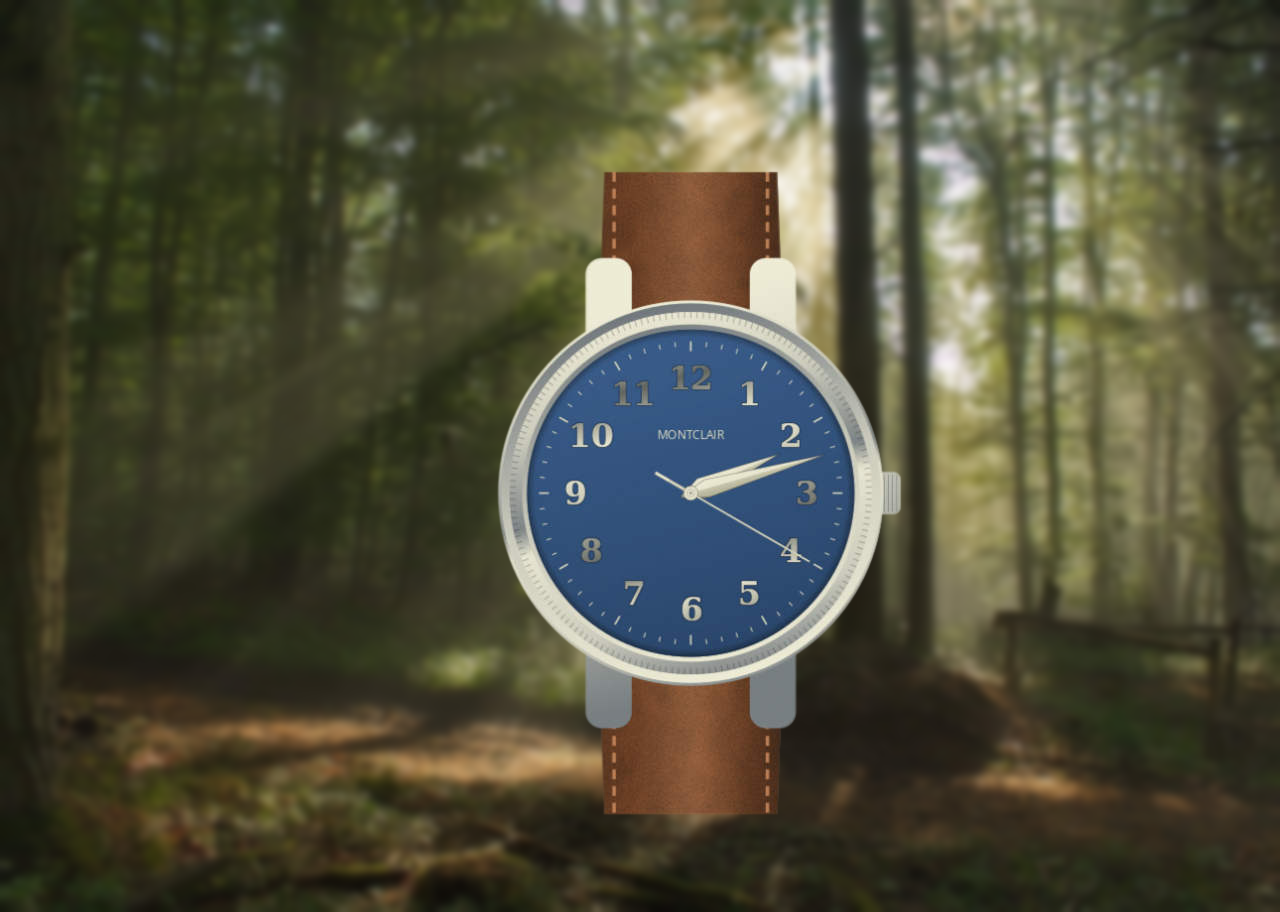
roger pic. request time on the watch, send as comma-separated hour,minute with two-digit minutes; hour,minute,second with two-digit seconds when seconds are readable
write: 2,12,20
